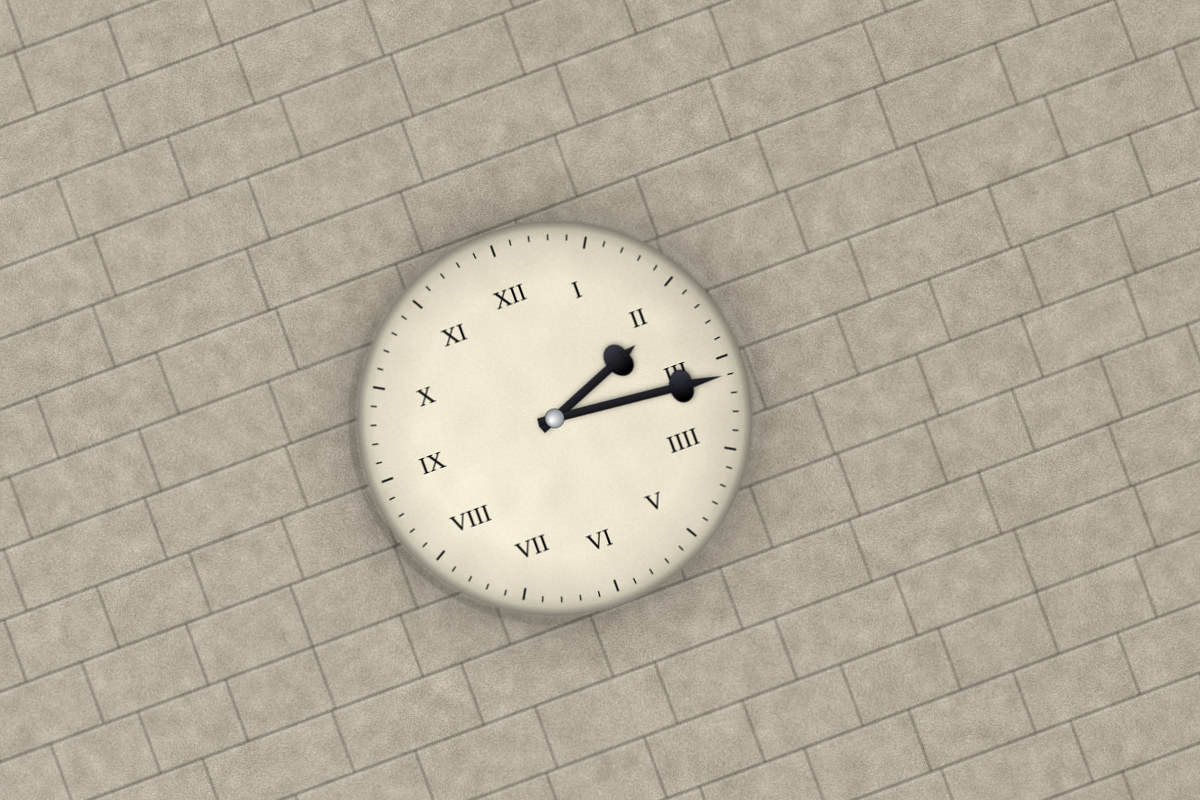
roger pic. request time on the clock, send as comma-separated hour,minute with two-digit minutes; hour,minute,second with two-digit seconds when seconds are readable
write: 2,16
